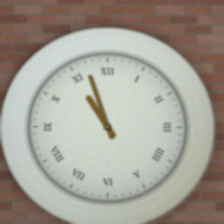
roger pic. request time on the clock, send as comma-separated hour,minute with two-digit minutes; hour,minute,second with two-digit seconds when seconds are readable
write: 10,57
